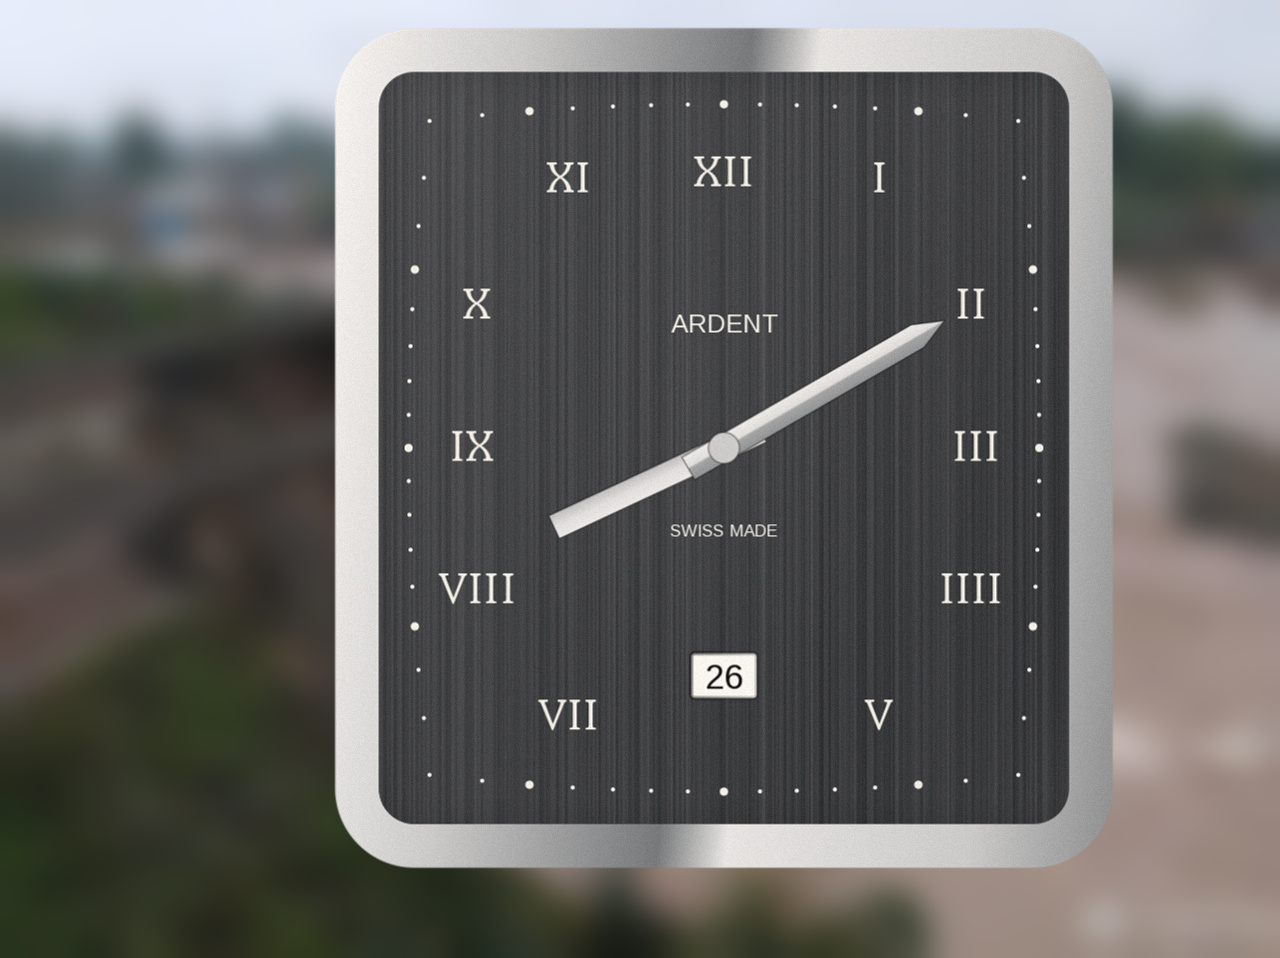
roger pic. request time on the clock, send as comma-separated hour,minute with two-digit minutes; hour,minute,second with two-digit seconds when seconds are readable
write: 8,10
